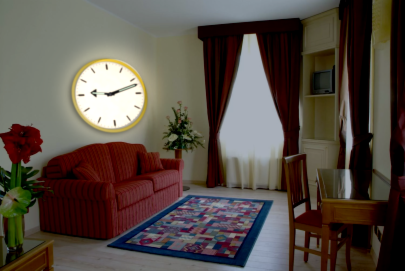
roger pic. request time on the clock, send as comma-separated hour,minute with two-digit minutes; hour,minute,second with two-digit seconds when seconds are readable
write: 9,12
